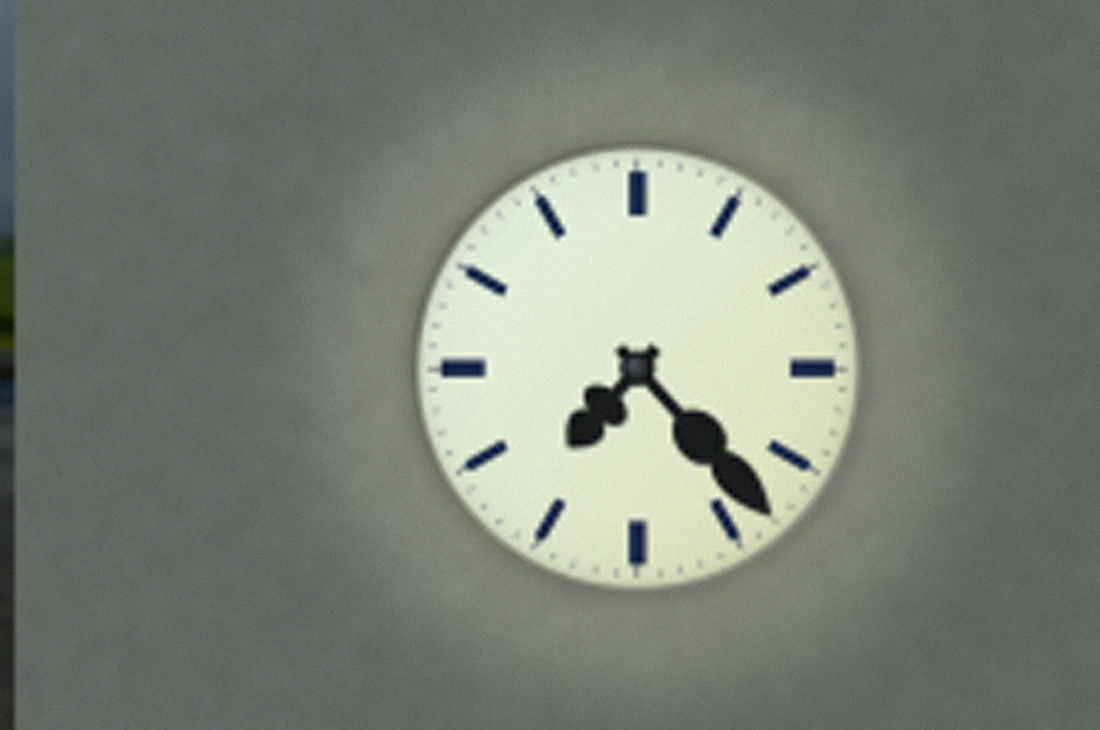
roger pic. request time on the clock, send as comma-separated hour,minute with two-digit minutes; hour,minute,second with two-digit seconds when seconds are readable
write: 7,23
